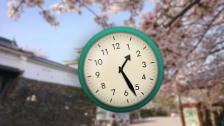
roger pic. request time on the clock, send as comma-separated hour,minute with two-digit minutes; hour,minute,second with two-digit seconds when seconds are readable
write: 1,27
